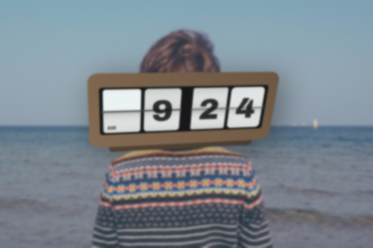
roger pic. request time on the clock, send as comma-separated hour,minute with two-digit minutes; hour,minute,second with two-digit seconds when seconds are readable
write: 9,24
